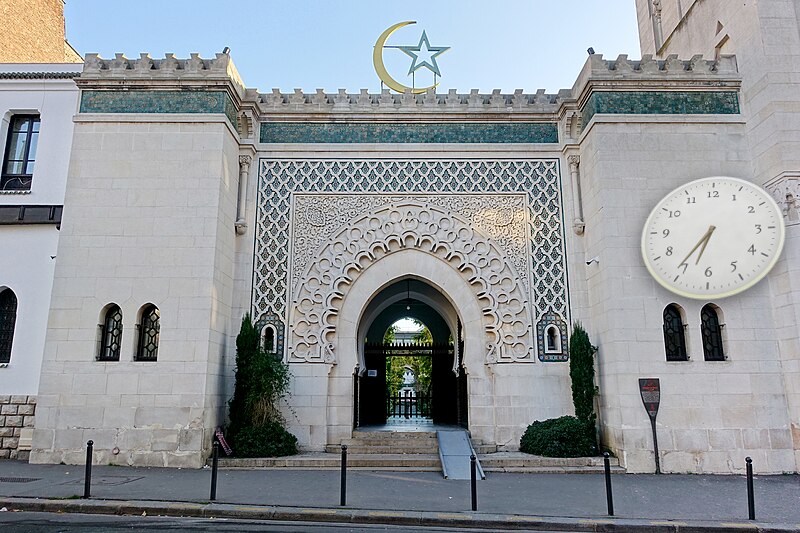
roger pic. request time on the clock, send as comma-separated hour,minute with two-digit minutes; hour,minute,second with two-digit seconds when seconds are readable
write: 6,36
